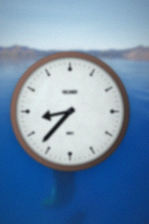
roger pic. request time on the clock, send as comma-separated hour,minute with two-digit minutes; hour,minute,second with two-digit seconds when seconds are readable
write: 8,37
